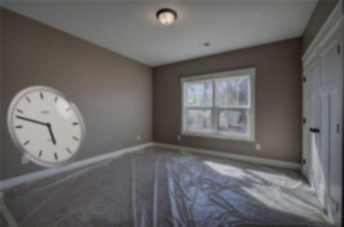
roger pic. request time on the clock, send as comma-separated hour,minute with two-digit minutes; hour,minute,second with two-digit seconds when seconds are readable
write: 5,48
